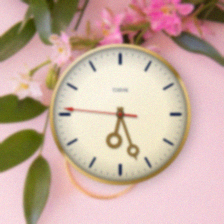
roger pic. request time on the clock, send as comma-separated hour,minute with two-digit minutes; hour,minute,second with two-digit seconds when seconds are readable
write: 6,26,46
